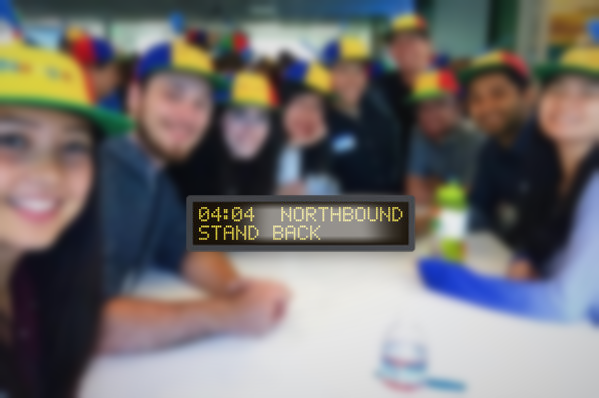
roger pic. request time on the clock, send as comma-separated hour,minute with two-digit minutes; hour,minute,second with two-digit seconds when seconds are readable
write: 4,04
